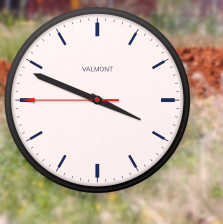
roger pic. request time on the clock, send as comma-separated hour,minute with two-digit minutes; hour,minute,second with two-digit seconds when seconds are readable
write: 3,48,45
